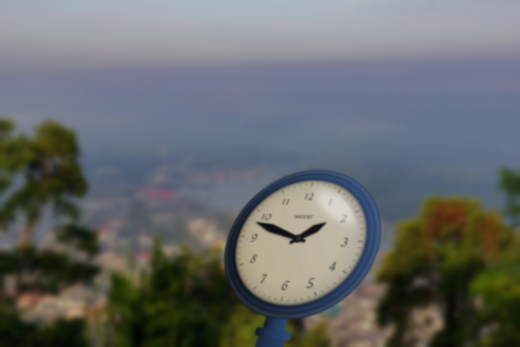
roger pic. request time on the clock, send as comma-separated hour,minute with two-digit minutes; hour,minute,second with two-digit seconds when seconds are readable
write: 1,48
